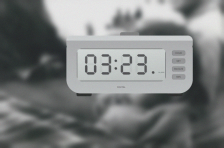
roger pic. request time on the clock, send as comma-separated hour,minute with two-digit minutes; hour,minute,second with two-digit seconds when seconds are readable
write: 3,23
